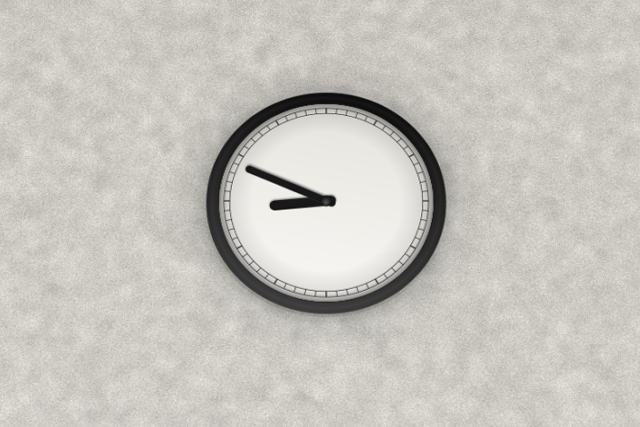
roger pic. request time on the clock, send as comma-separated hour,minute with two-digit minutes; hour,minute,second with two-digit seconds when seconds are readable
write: 8,49
